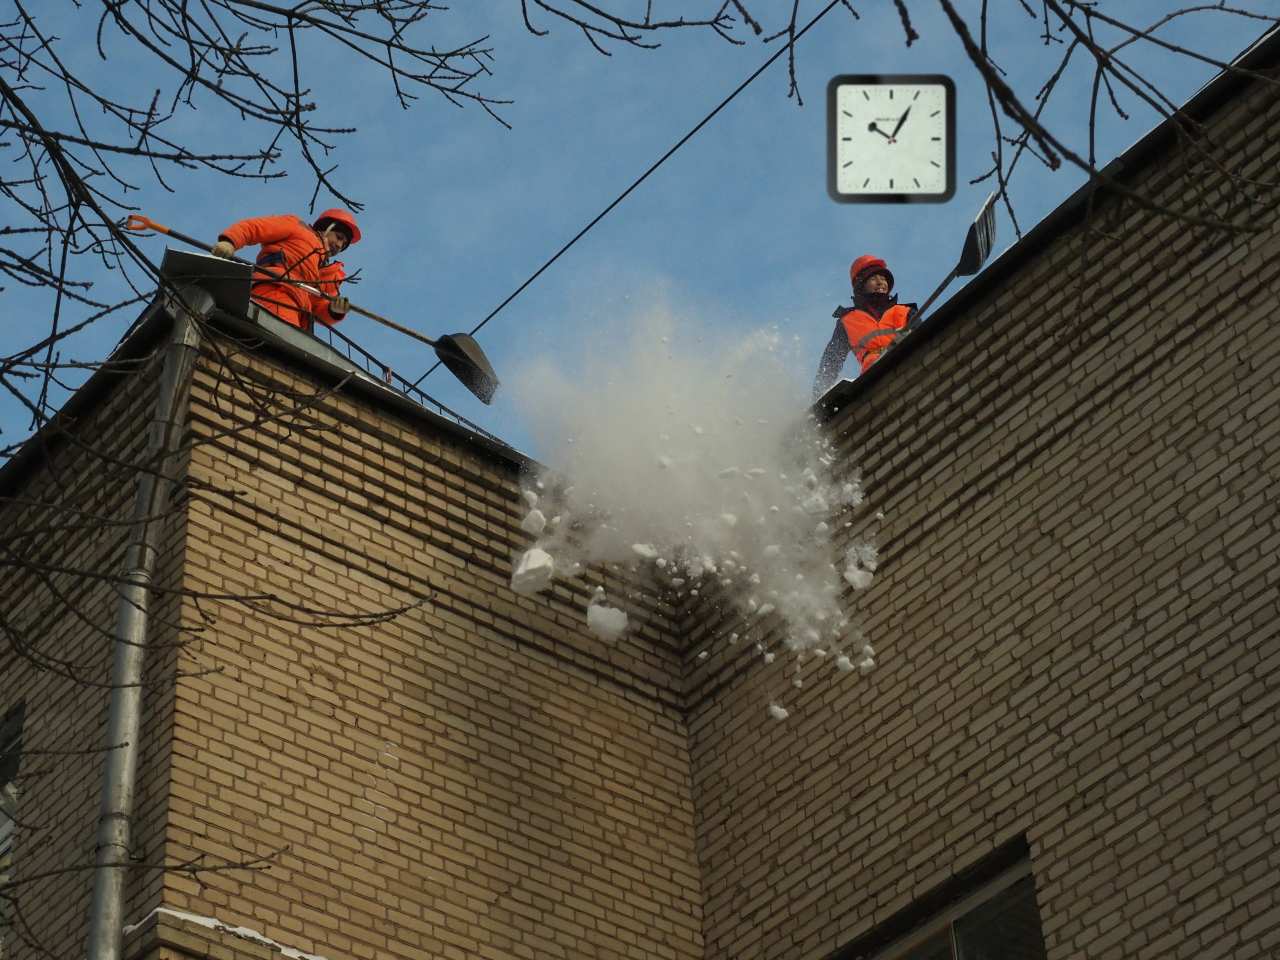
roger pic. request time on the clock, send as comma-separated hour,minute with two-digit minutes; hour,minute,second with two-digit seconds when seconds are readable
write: 10,05
